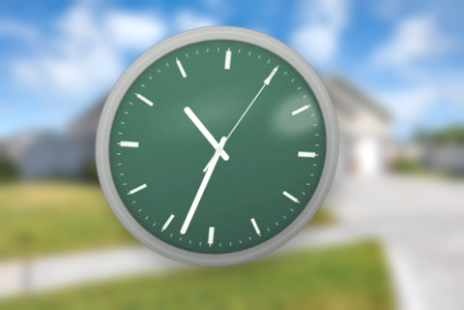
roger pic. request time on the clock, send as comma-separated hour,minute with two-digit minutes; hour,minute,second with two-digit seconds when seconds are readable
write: 10,33,05
